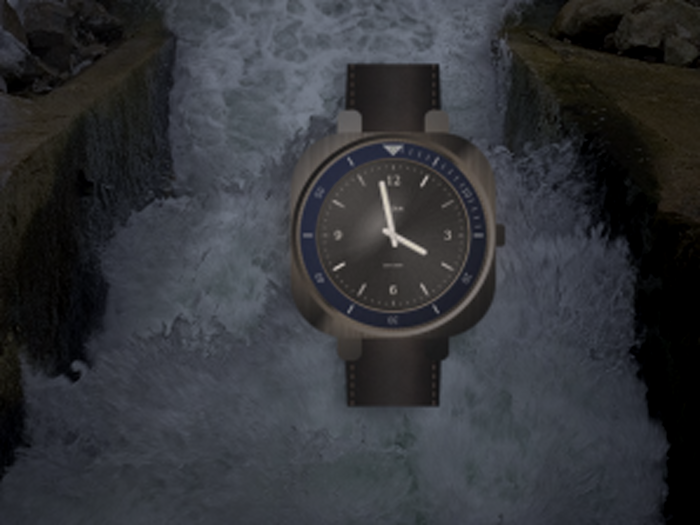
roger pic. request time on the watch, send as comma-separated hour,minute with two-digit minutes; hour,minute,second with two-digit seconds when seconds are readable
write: 3,58
